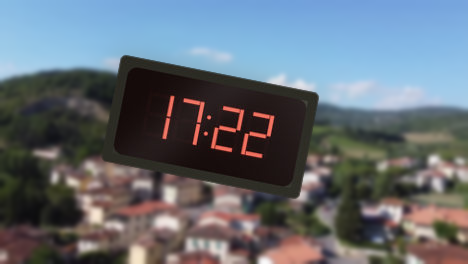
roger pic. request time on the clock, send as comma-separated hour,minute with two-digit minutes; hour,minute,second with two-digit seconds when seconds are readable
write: 17,22
